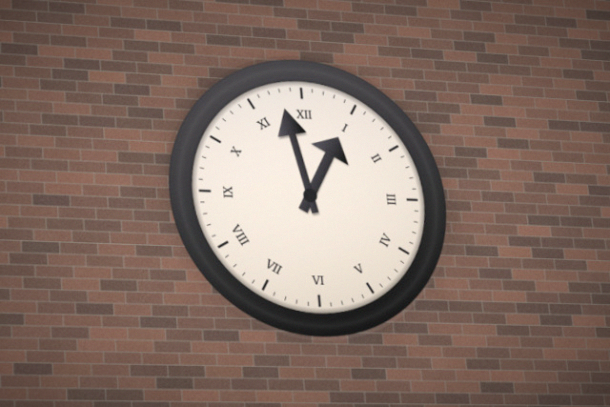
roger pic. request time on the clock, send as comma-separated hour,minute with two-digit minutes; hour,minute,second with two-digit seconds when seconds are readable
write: 12,58
